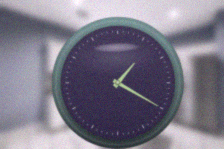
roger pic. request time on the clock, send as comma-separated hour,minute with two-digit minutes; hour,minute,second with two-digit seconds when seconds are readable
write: 1,20
